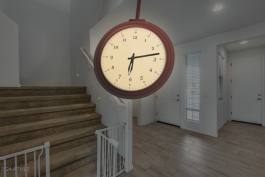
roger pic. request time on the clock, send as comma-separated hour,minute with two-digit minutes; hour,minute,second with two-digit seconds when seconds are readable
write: 6,13
